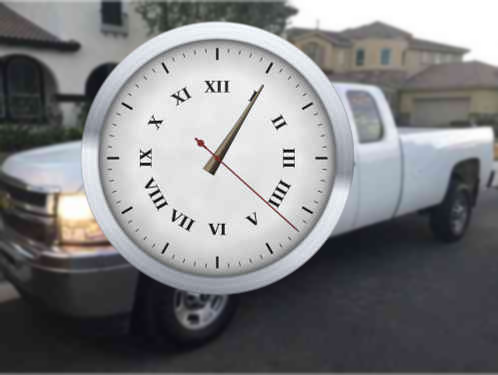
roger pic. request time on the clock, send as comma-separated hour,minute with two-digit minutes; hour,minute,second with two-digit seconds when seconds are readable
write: 1,05,22
